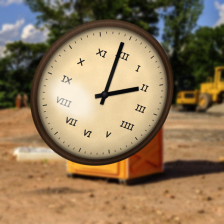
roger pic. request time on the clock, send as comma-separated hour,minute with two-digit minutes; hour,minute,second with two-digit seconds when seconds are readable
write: 1,59
